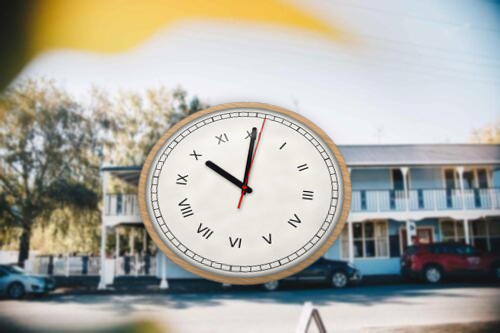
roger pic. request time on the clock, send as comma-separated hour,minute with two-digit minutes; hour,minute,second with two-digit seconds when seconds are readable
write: 10,00,01
